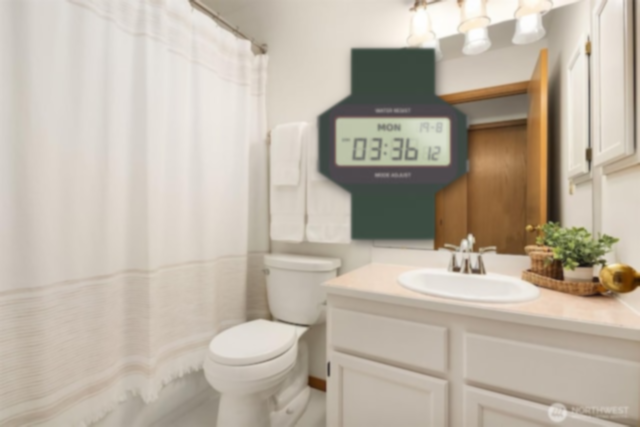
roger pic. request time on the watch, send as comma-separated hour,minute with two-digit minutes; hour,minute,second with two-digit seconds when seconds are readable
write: 3,36,12
